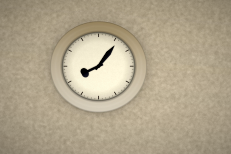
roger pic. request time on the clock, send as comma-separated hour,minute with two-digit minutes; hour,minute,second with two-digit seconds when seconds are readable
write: 8,06
